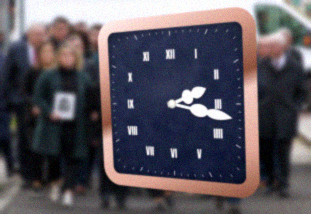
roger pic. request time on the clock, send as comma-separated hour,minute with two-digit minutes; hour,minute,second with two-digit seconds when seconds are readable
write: 2,17
